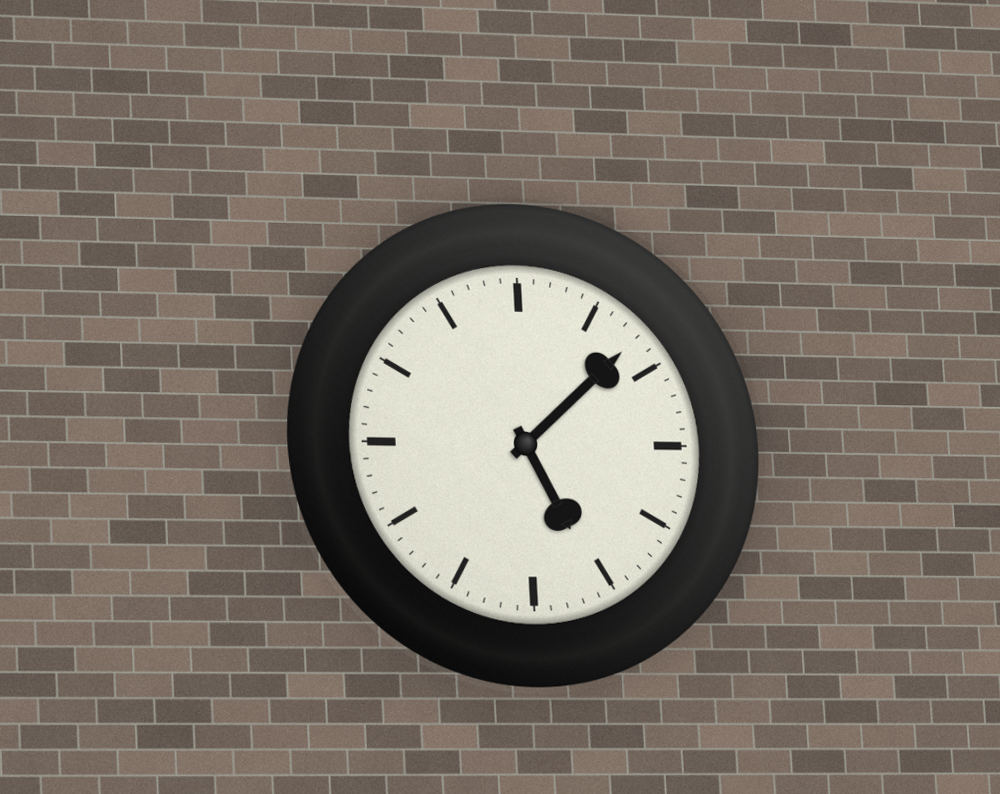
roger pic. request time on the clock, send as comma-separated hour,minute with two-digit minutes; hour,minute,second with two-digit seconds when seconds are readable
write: 5,08
